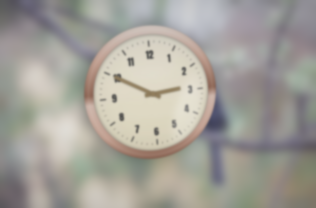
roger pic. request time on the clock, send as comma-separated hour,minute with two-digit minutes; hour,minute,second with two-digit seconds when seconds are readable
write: 2,50
